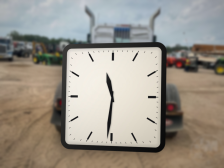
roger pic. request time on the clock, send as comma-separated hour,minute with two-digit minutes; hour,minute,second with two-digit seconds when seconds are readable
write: 11,31
